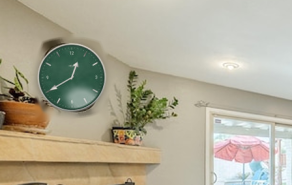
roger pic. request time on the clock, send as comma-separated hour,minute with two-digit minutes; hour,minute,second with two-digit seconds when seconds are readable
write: 12,40
